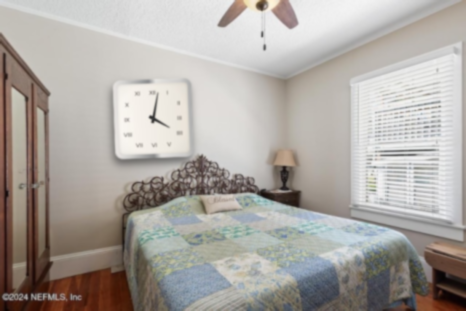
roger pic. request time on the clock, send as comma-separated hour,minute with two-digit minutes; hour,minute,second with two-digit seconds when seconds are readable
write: 4,02
